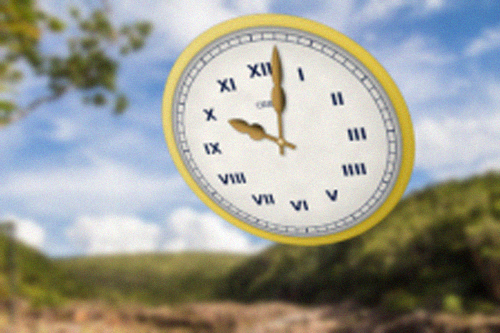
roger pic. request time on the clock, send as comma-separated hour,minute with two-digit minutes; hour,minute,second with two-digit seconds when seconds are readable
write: 10,02
